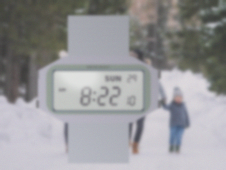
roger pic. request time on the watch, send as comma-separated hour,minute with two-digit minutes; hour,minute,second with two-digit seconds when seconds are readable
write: 8,22
